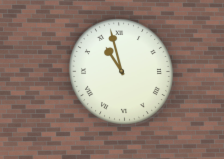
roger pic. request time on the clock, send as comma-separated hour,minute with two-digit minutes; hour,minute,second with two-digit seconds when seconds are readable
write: 10,58
